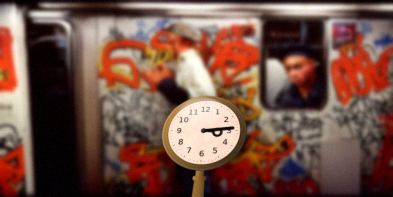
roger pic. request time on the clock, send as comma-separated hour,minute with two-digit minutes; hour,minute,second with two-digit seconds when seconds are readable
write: 3,14
